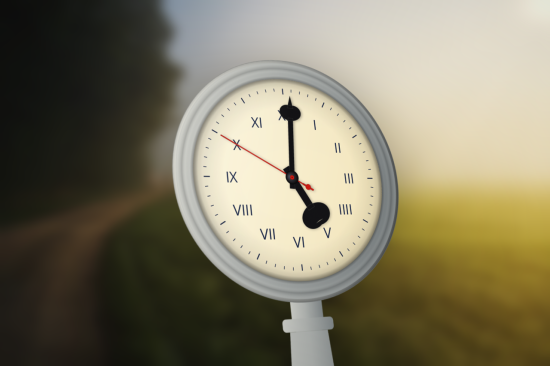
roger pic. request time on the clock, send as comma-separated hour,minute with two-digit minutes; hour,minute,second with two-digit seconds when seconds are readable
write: 5,00,50
